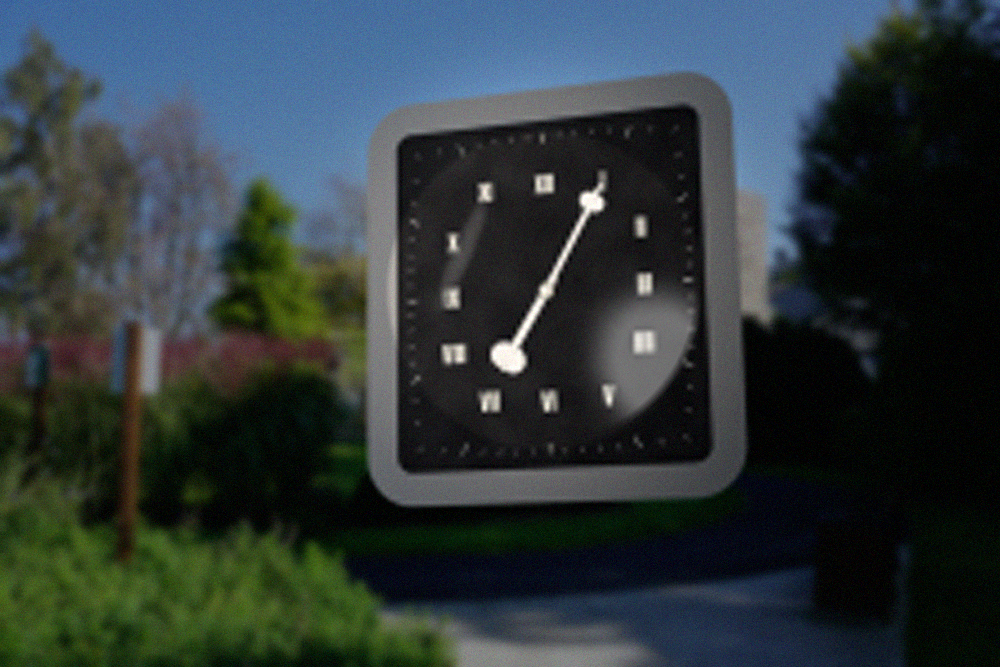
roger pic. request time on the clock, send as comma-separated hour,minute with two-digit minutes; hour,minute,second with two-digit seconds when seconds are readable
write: 7,05
